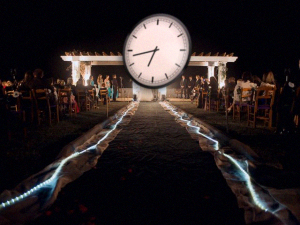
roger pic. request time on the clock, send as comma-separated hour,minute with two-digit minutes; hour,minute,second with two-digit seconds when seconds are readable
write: 6,43
